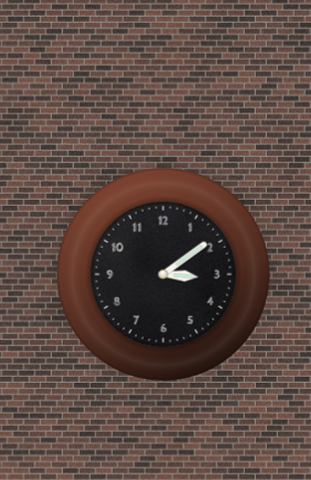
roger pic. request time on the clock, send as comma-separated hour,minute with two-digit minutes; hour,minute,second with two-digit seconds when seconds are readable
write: 3,09
